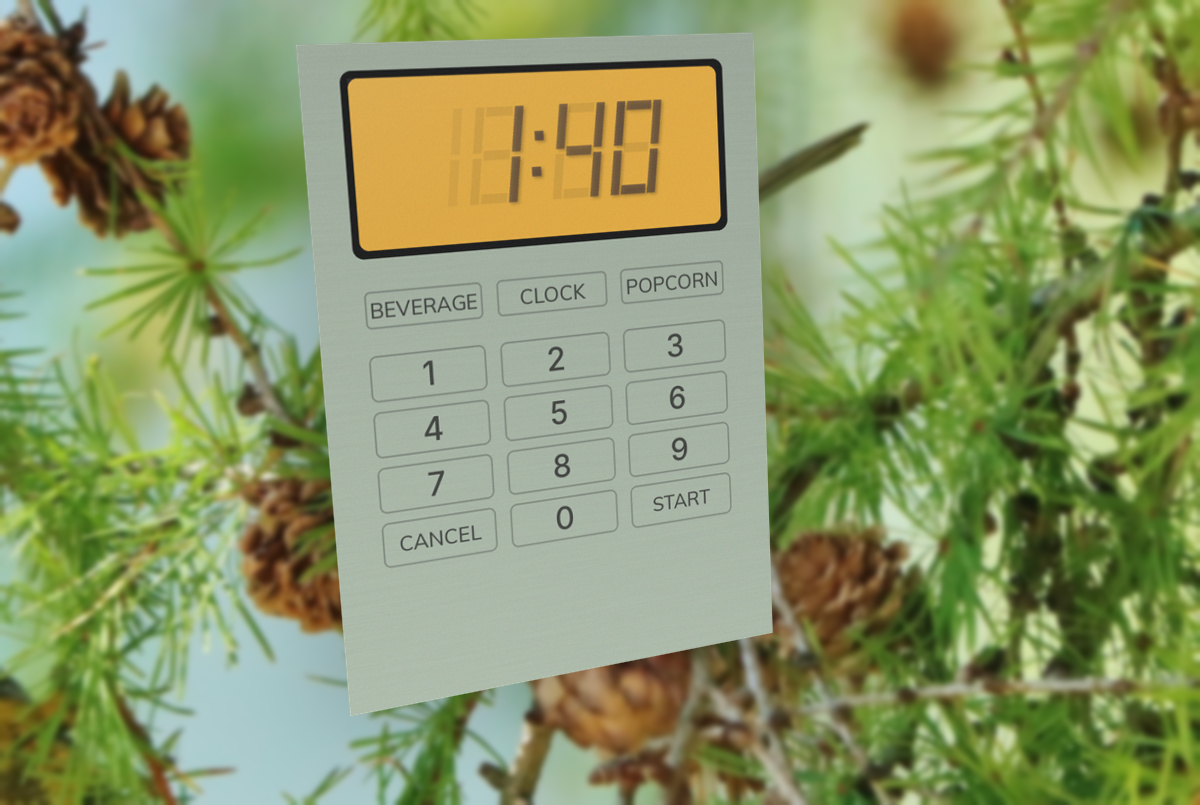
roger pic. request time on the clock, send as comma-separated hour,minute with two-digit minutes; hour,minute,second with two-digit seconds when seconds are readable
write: 1,40
